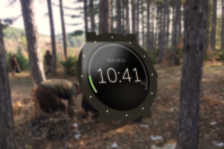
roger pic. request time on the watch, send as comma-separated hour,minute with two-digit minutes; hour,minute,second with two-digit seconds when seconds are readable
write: 10,41
